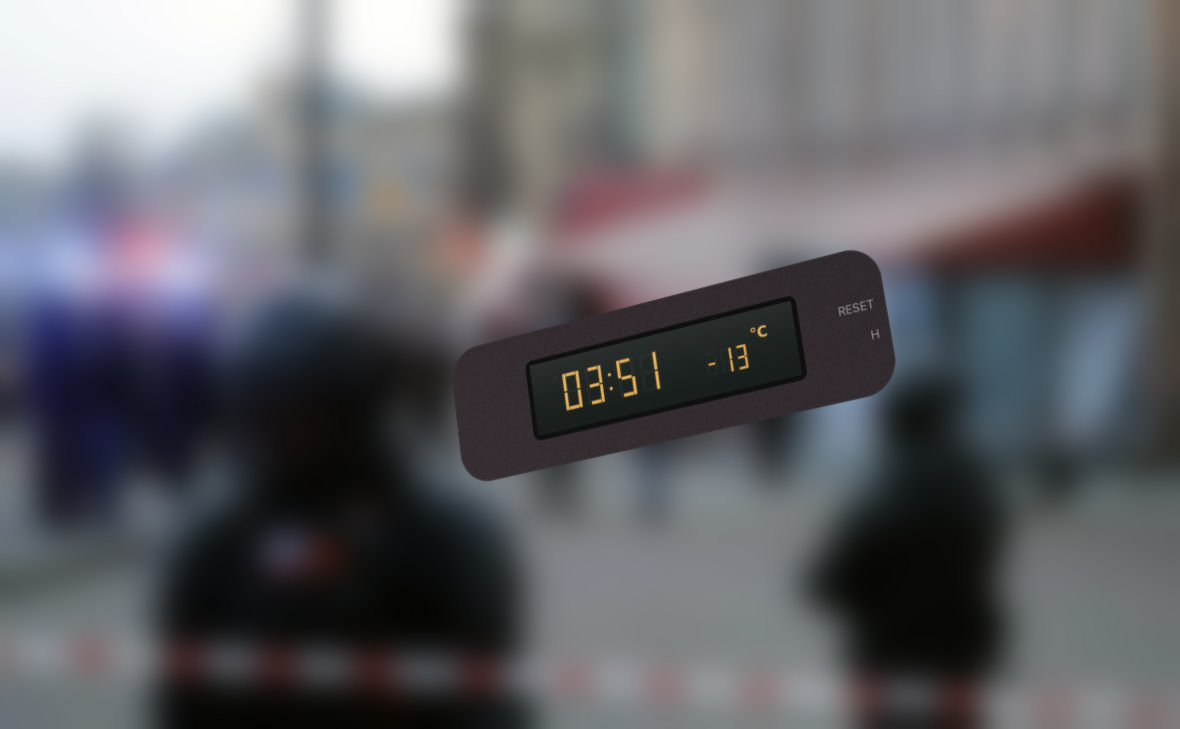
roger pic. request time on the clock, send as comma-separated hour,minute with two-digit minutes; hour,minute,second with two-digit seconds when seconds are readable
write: 3,51
